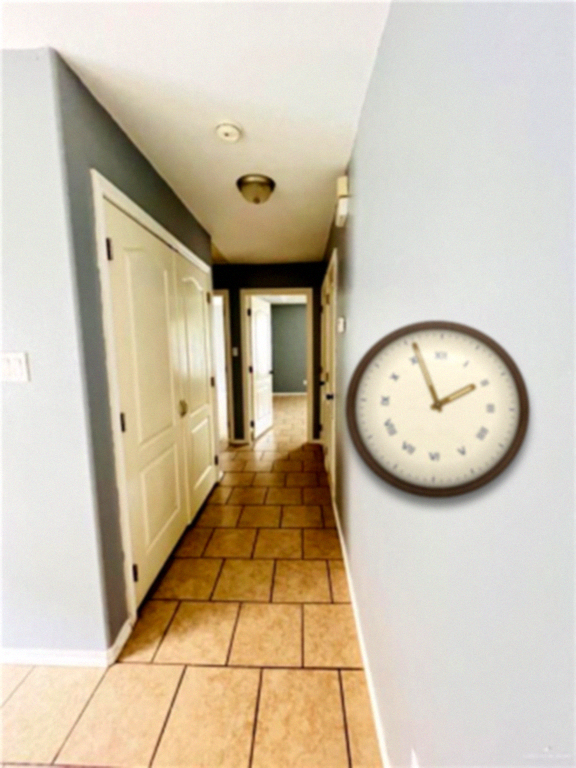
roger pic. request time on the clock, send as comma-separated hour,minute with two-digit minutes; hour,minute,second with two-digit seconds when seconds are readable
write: 1,56
